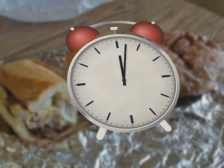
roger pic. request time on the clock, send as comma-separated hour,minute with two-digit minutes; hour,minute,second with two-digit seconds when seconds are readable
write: 12,02
